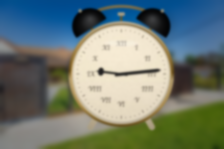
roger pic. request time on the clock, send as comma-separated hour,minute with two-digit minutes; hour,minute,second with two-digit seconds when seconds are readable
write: 9,14
